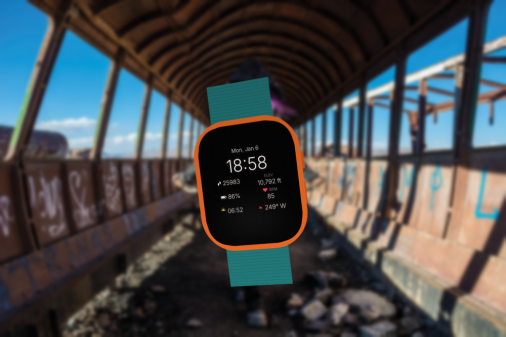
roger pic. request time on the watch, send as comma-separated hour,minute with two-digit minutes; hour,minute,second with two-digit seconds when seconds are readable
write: 18,58
